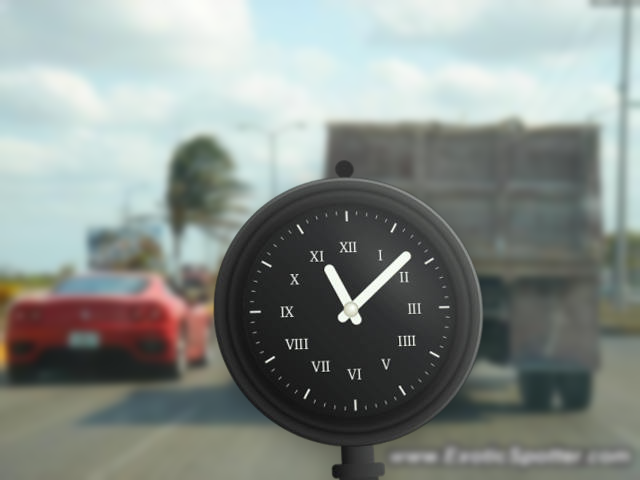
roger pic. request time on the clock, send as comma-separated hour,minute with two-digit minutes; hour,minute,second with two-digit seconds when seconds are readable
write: 11,08
